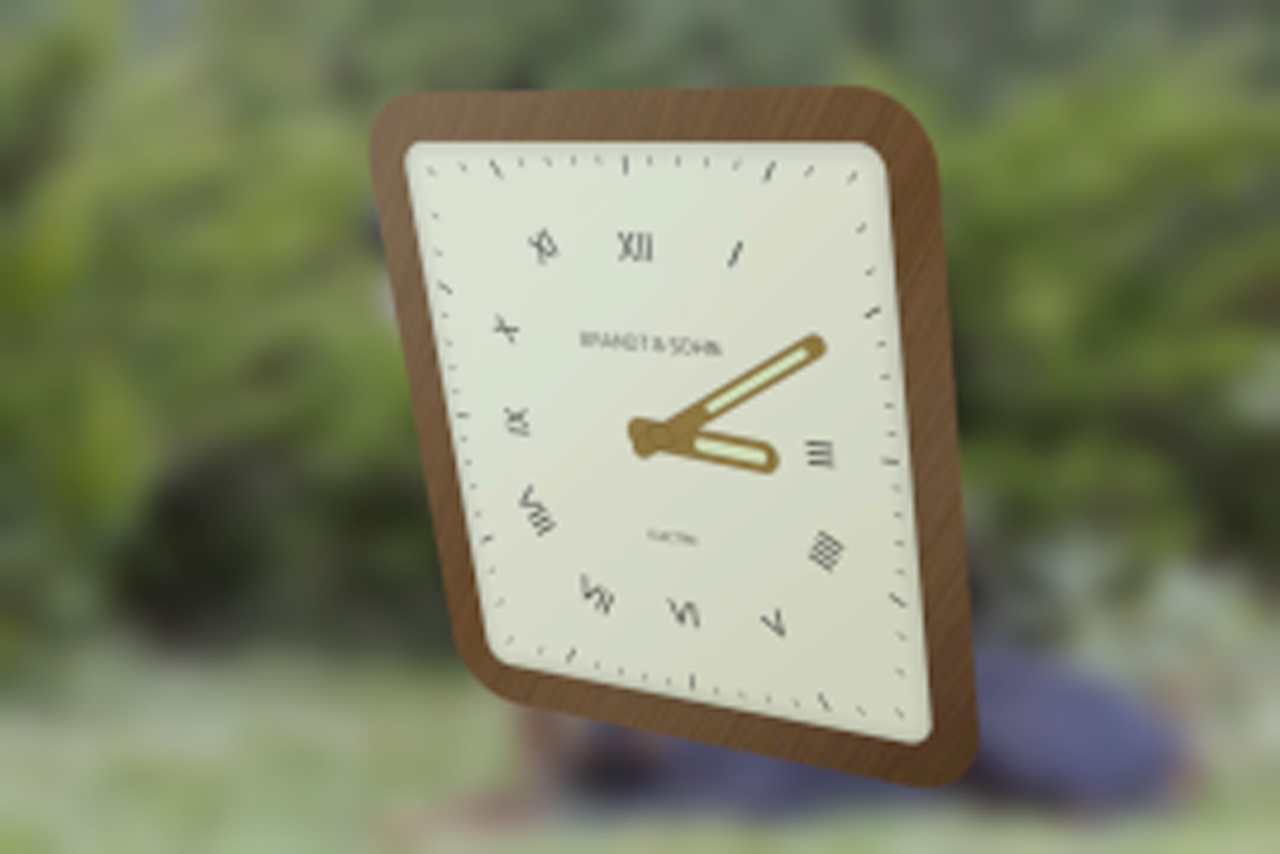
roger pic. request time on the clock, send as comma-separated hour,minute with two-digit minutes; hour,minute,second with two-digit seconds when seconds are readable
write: 3,10
